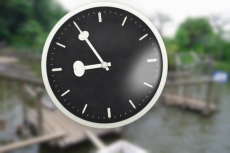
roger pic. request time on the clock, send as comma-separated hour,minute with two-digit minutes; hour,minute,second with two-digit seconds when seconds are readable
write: 8,55
